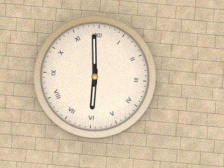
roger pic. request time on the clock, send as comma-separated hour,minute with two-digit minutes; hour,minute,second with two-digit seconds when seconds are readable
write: 5,59
